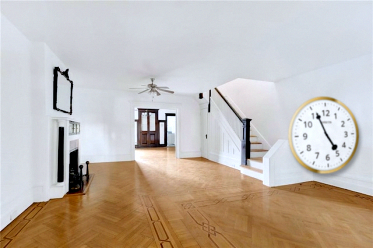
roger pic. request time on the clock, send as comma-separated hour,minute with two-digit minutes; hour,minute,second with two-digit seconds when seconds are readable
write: 4,56
